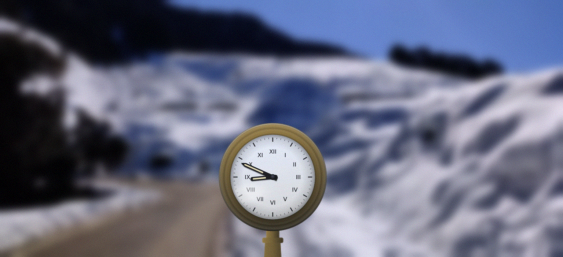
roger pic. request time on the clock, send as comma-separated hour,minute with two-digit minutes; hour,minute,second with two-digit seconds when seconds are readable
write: 8,49
